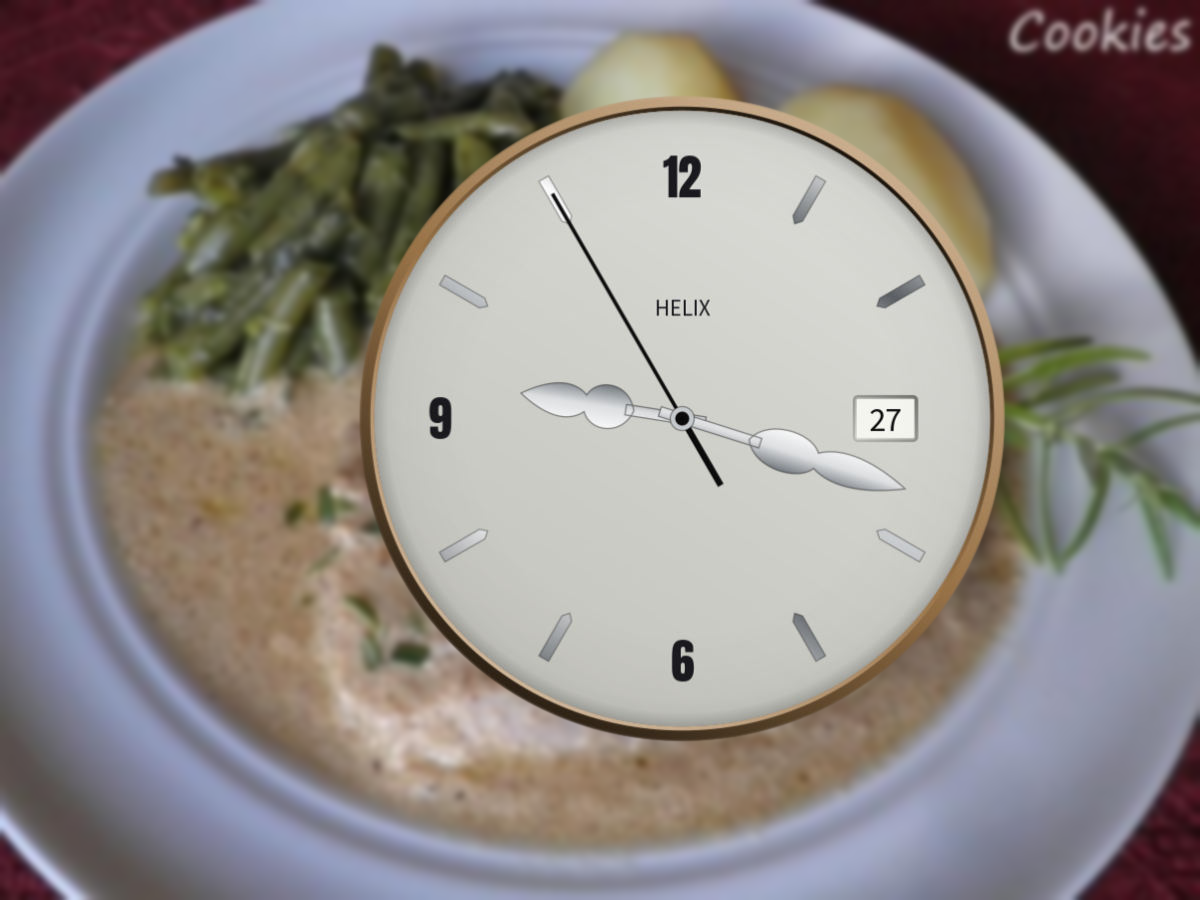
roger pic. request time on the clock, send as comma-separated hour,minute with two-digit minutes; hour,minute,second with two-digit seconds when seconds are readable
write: 9,17,55
